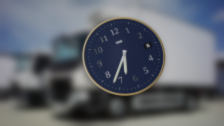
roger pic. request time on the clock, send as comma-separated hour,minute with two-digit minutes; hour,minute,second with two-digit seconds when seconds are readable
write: 6,37
